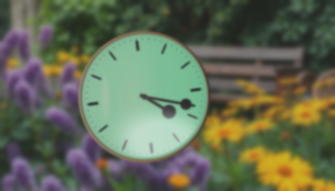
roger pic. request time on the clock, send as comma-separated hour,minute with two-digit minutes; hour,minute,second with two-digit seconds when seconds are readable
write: 4,18
